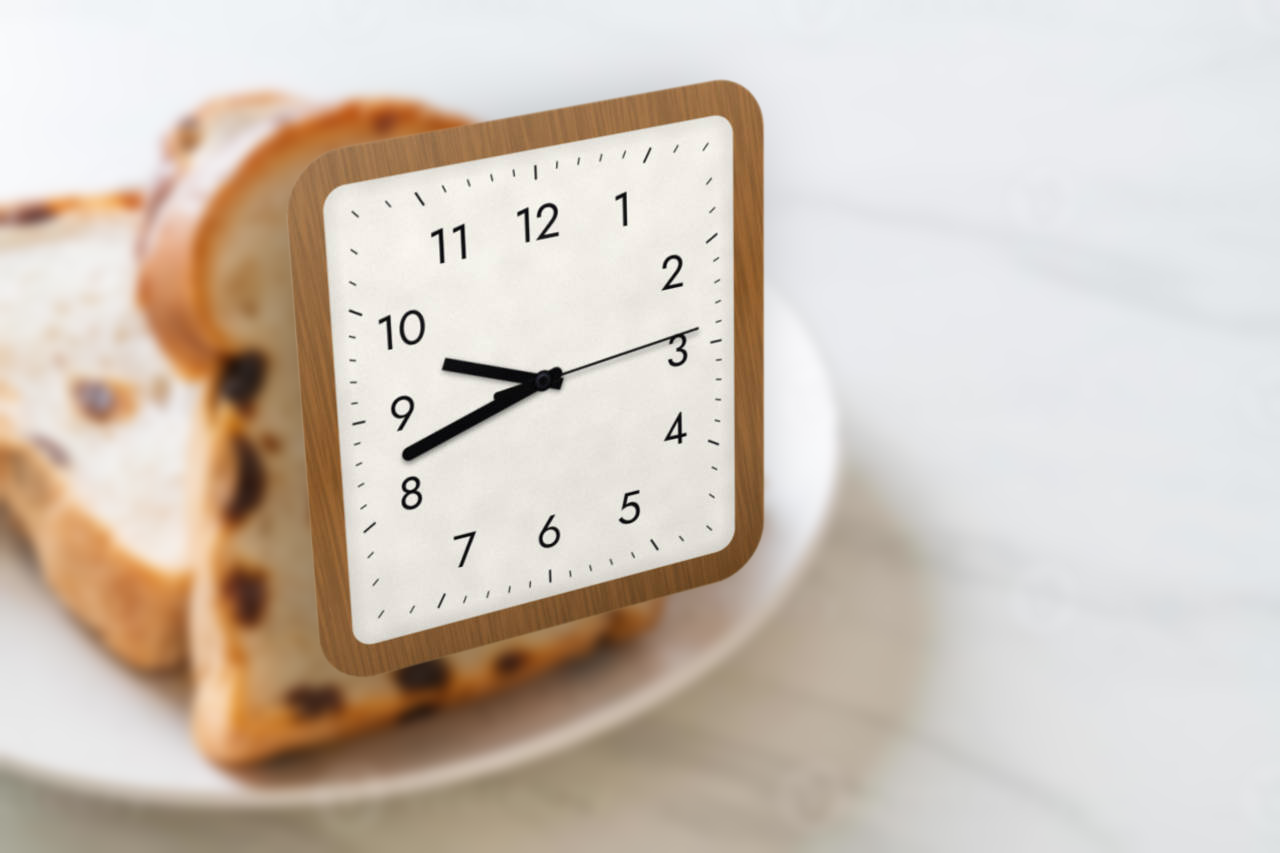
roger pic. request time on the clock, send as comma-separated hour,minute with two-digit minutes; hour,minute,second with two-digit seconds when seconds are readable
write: 9,42,14
